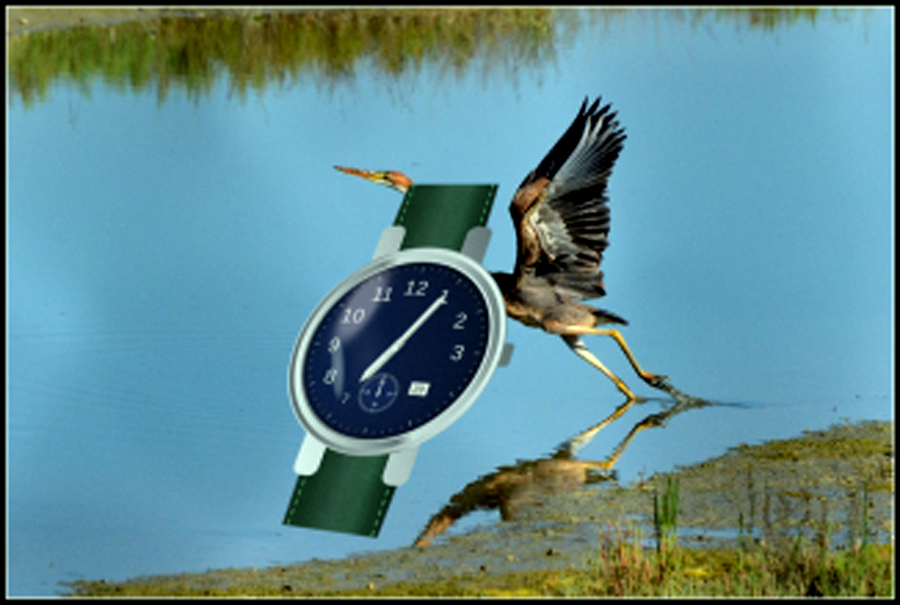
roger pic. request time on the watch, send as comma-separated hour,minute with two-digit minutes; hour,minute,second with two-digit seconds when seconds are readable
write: 7,05
